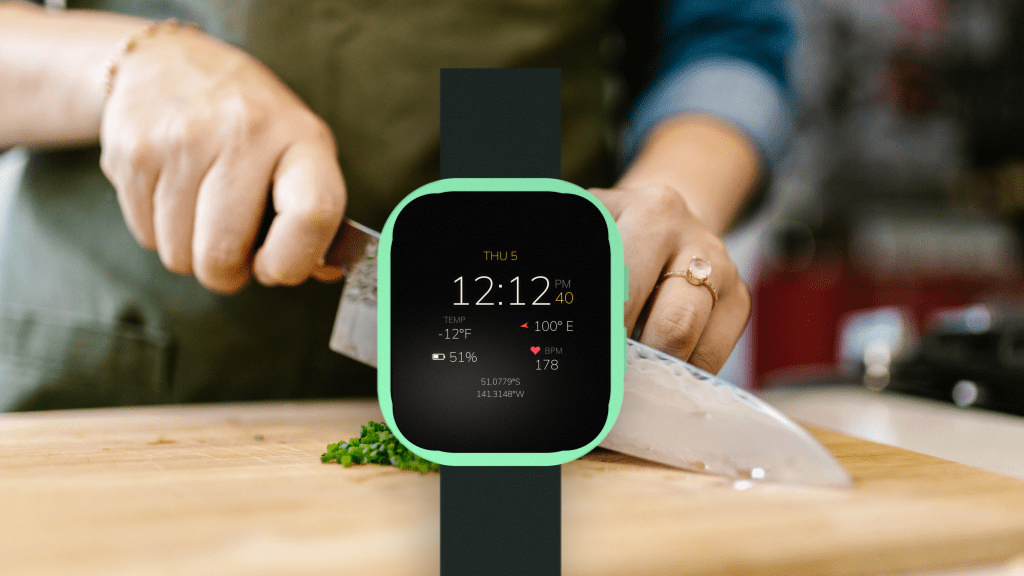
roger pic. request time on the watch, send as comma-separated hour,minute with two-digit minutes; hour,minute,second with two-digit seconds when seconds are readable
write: 12,12,40
